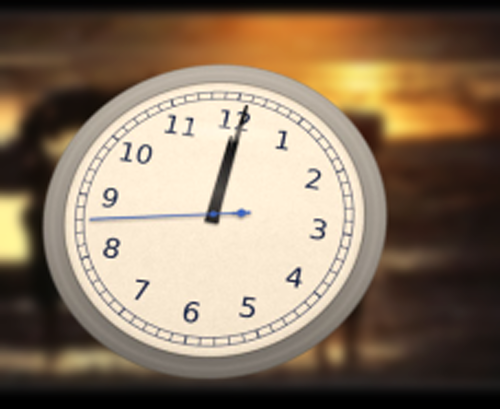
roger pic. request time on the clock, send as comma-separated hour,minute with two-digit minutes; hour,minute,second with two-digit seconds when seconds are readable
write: 12,00,43
